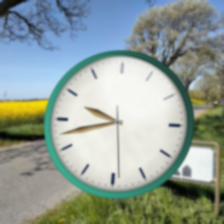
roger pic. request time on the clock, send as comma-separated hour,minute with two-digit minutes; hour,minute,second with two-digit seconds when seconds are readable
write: 9,42,29
